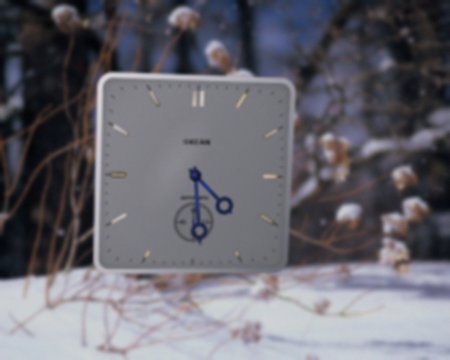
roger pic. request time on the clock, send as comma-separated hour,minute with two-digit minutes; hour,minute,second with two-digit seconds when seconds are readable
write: 4,29
